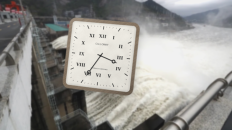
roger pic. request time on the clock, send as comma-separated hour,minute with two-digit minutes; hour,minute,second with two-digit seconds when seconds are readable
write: 3,35
